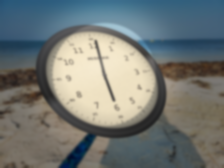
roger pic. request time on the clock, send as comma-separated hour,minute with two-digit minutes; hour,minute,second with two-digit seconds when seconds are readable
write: 6,01
